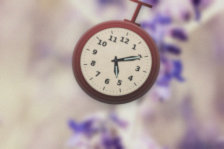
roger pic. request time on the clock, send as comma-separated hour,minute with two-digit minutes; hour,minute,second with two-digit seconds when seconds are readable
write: 5,10
